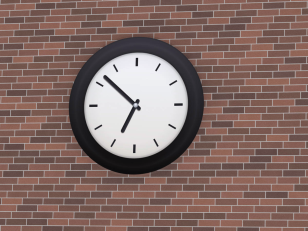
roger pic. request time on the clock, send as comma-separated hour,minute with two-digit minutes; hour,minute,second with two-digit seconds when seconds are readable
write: 6,52
